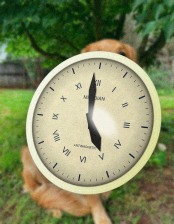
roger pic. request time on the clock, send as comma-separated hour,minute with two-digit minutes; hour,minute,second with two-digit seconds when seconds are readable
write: 4,59
